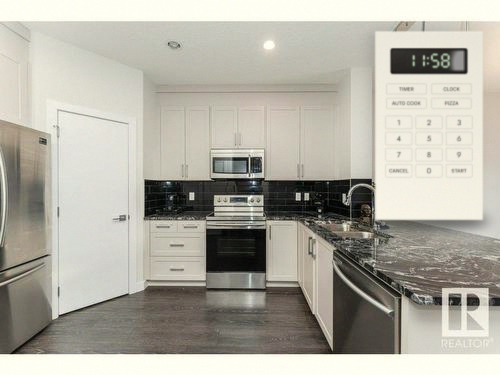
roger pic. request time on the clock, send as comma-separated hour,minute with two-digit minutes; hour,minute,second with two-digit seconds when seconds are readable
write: 11,58
